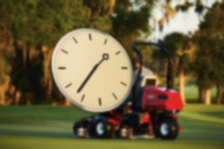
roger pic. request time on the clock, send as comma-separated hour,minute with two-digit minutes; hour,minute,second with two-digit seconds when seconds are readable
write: 1,37
